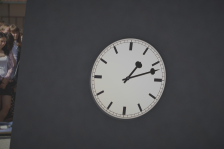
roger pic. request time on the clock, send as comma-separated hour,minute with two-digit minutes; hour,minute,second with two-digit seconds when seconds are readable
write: 1,12
